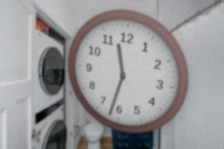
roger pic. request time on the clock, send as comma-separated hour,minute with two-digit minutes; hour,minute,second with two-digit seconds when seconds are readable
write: 11,32
